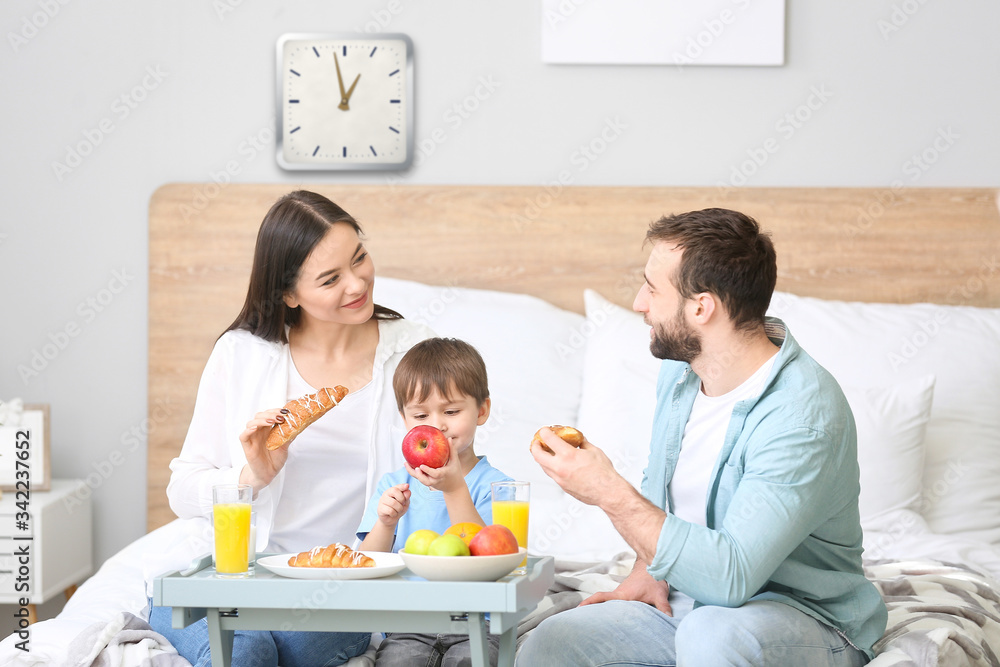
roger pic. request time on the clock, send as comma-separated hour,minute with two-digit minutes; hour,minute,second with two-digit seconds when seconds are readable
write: 12,58
